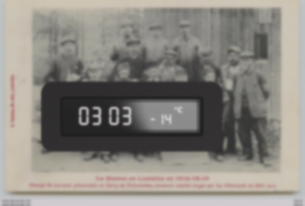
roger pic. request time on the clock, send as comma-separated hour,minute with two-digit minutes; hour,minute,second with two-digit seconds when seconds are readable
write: 3,03
